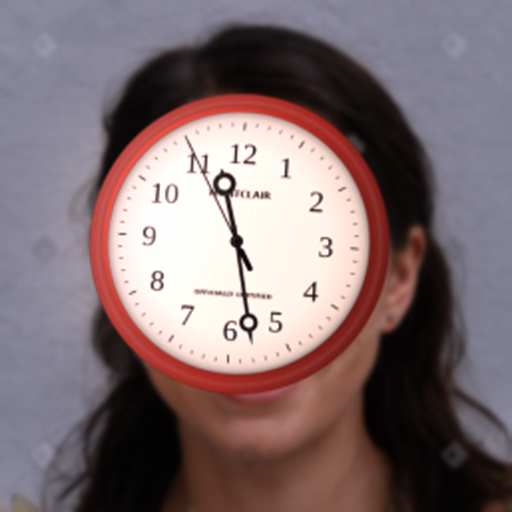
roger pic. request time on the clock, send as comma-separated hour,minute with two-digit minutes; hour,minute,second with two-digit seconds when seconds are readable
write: 11,27,55
